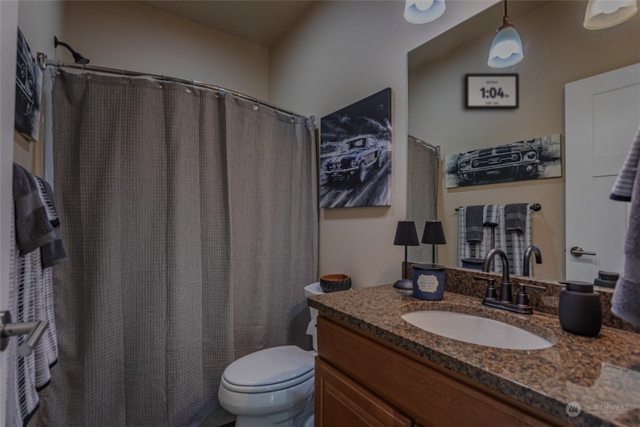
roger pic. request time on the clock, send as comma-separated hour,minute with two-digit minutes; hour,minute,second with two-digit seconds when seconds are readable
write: 1,04
